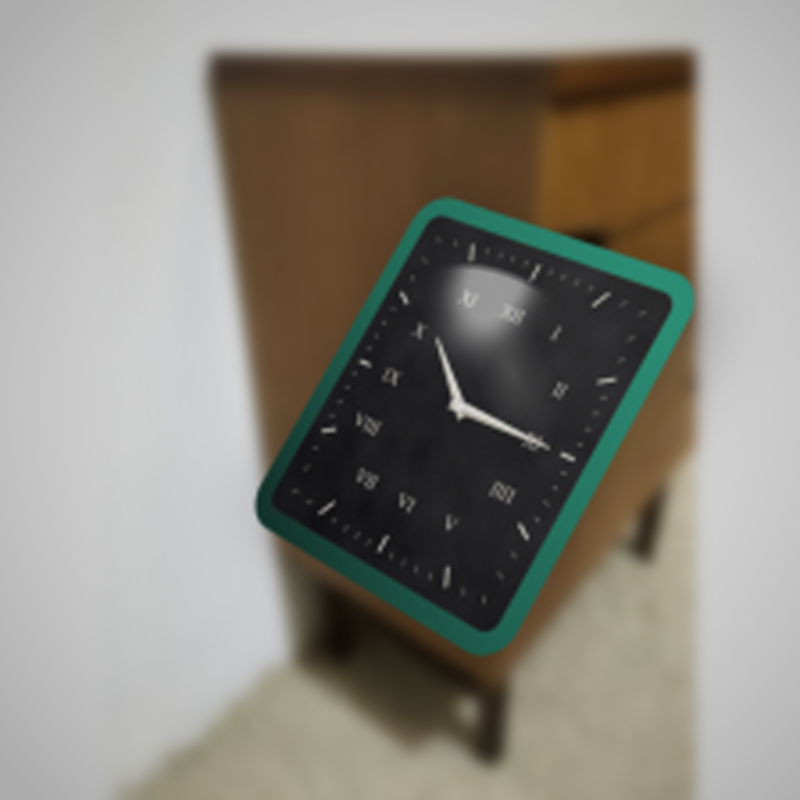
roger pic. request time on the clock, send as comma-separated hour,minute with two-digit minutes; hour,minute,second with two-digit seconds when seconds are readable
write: 10,15
